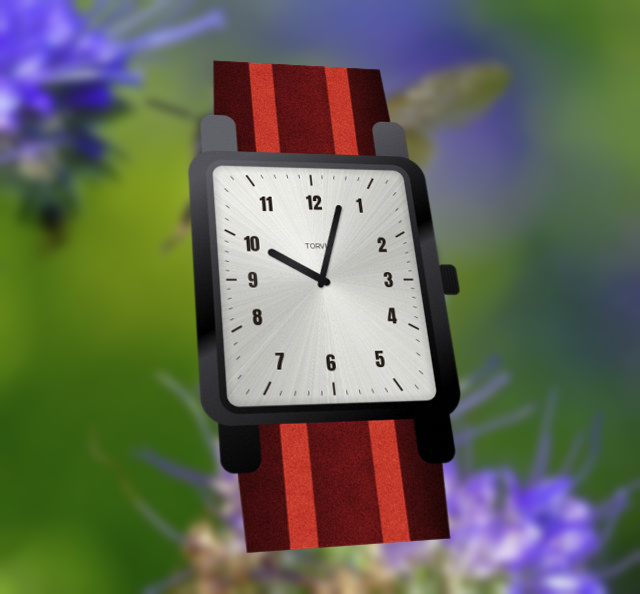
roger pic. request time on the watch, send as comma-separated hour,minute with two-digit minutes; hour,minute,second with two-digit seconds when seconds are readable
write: 10,03
